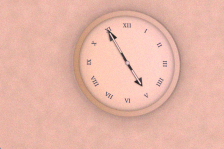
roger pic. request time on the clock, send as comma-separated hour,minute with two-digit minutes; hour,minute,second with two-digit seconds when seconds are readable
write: 4,55
